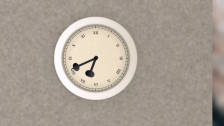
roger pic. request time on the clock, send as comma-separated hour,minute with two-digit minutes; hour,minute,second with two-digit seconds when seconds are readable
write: 6,41
